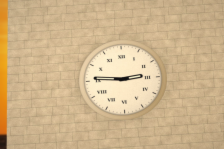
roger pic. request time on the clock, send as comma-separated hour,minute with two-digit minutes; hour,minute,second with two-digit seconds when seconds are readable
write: 2,46
